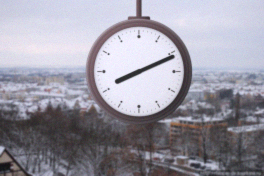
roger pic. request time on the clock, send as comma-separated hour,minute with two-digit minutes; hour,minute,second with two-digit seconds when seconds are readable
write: 8,11
